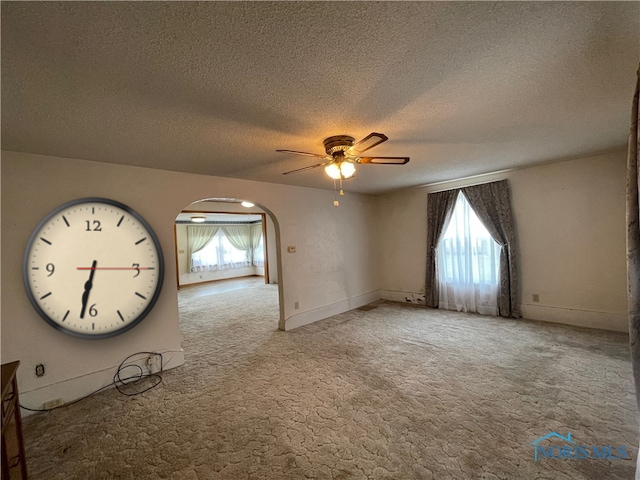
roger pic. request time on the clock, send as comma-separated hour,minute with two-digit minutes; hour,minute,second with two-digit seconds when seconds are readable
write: 6,32,15
